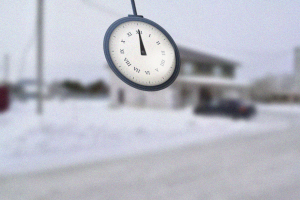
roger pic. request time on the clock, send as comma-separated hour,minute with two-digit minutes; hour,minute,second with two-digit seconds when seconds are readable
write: 12,00
